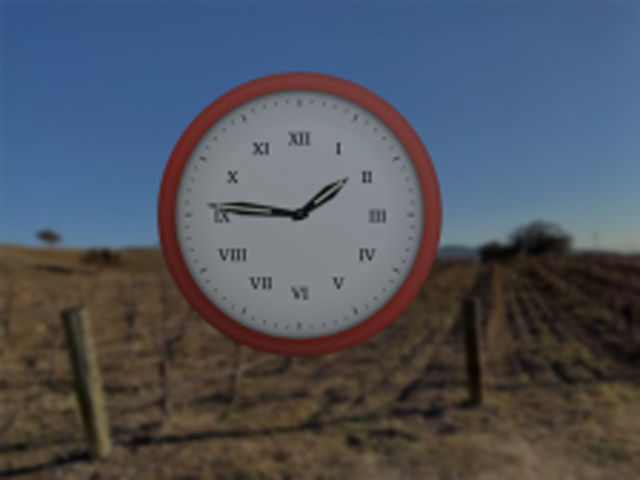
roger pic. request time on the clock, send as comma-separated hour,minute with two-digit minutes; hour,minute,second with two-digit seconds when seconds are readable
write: 1,46
